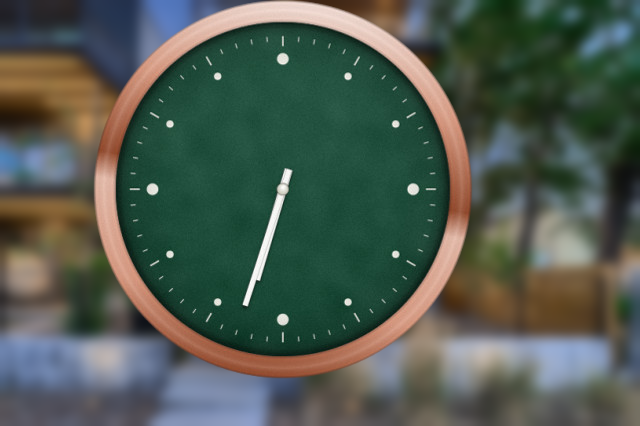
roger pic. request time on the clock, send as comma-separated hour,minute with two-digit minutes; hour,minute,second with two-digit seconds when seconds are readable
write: 6,33
